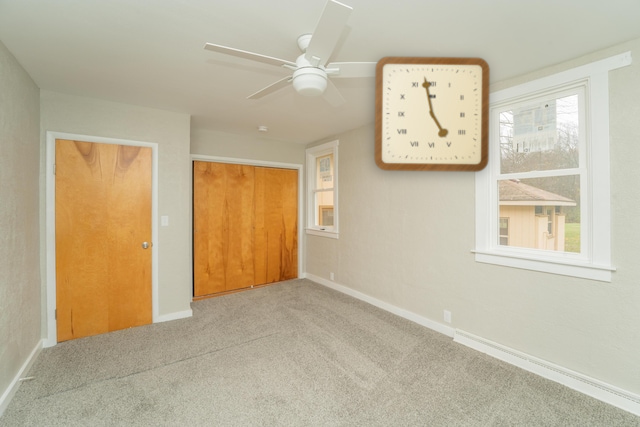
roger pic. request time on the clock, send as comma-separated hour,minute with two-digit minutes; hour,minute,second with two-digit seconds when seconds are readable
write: 4,58
